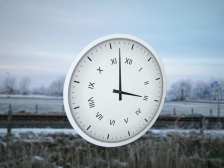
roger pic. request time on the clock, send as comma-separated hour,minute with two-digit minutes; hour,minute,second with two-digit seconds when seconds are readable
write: 2,57
